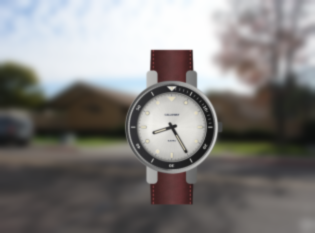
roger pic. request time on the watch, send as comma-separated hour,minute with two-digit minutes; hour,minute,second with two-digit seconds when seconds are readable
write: 8,25
